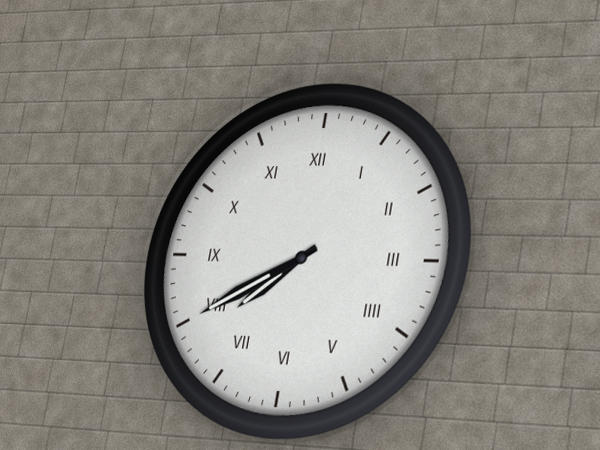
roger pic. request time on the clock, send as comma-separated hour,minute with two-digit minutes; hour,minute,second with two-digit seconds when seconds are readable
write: 7,40
